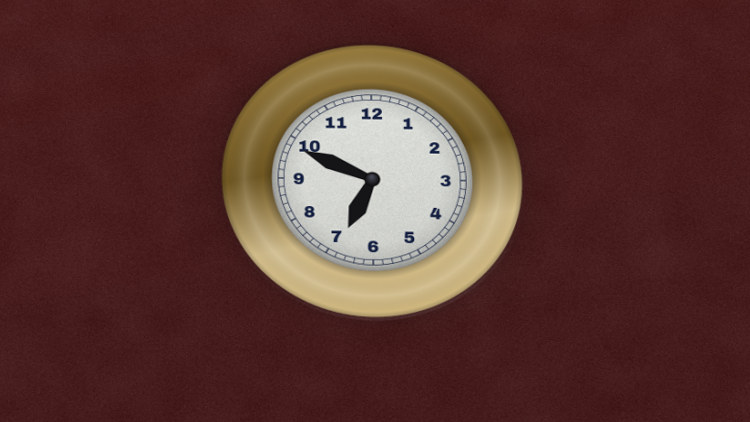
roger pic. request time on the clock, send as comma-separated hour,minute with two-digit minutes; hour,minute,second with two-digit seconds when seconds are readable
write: 6,49
